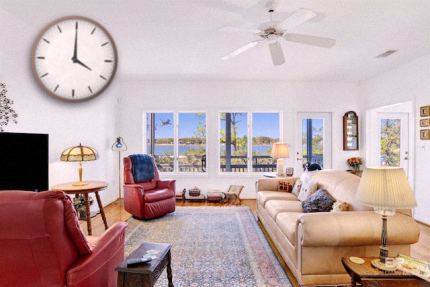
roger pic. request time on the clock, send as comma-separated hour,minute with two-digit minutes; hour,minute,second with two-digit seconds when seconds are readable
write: 4,00
